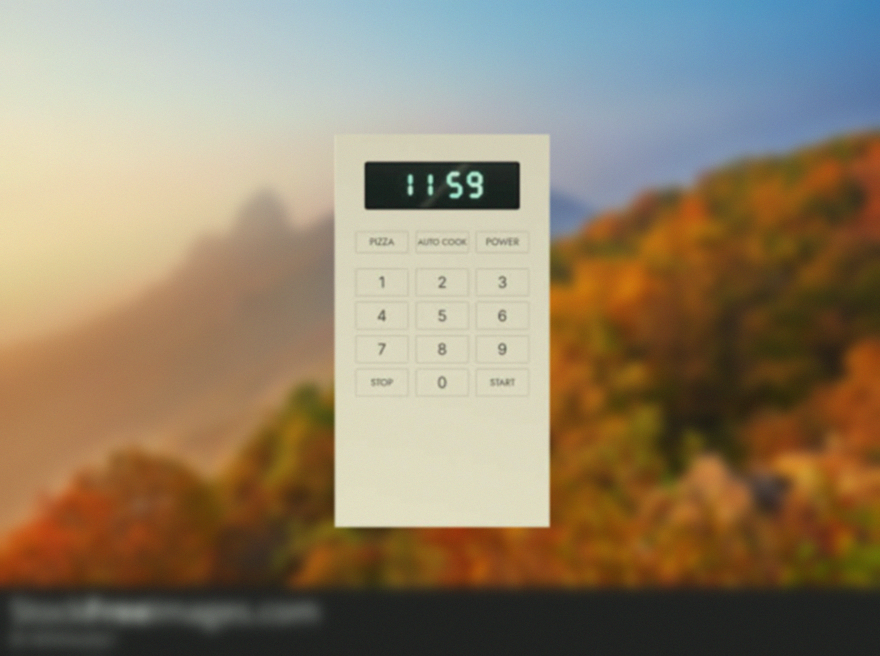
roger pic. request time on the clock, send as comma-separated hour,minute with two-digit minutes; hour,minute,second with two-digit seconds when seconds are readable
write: 11,59
